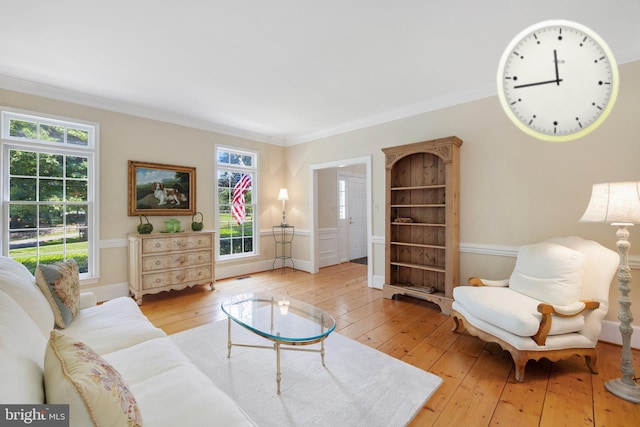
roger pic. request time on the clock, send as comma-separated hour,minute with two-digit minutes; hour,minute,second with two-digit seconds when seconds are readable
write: 11,43
